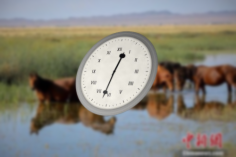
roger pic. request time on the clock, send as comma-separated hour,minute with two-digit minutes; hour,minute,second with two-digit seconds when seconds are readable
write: 12,32
